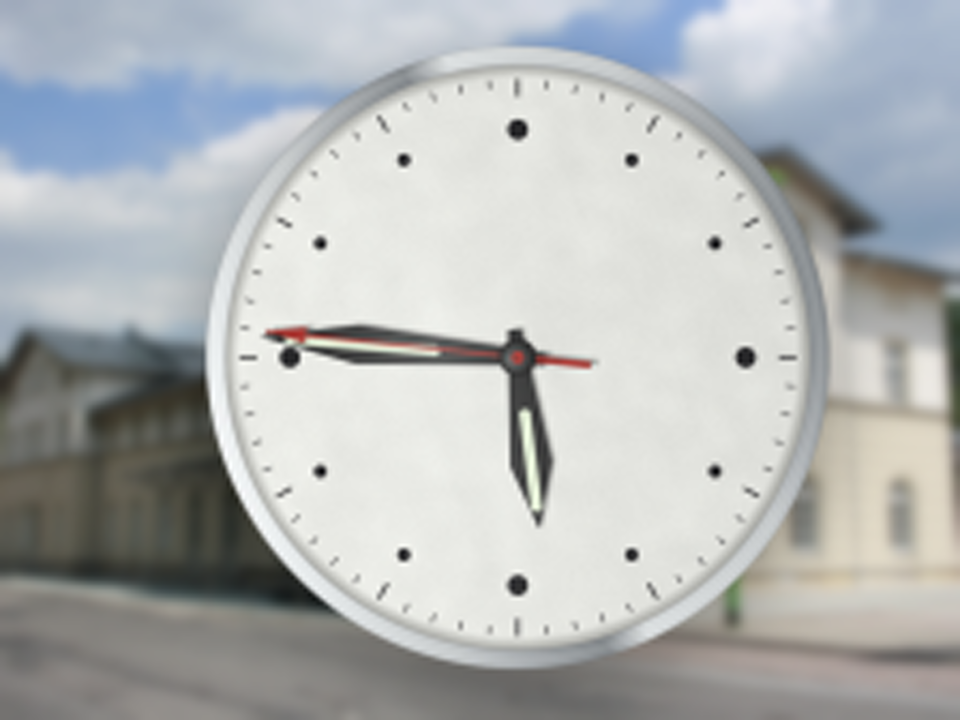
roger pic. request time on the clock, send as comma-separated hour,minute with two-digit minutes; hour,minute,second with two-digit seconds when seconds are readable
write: 5,45,46
